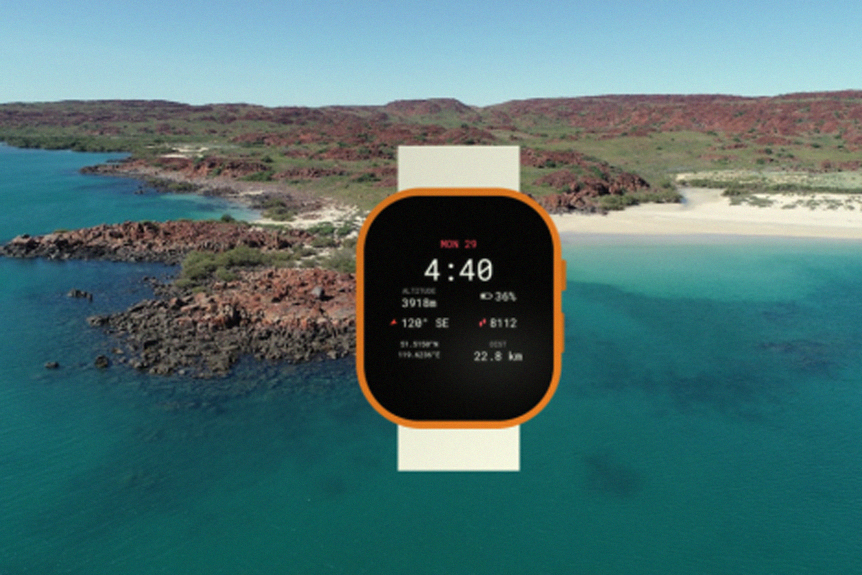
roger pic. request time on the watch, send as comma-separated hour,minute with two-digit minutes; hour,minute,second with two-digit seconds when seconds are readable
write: 4,40
